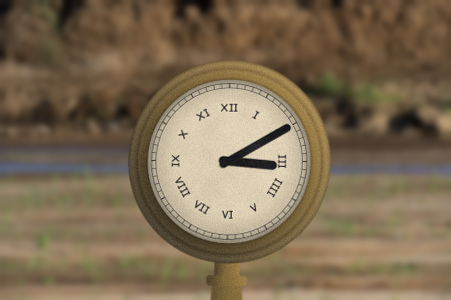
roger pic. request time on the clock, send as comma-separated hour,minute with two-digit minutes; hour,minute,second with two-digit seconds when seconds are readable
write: 3,10
